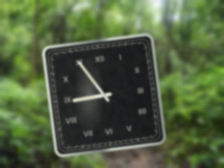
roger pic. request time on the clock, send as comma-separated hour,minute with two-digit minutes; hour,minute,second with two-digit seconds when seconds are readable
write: 8,55
